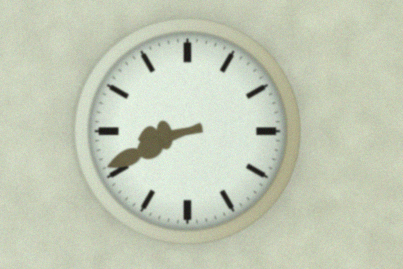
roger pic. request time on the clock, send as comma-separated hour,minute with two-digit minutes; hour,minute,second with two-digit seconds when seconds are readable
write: 8,41
